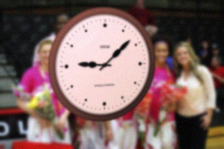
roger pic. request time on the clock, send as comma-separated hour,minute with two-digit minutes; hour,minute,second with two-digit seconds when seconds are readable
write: 9,08
